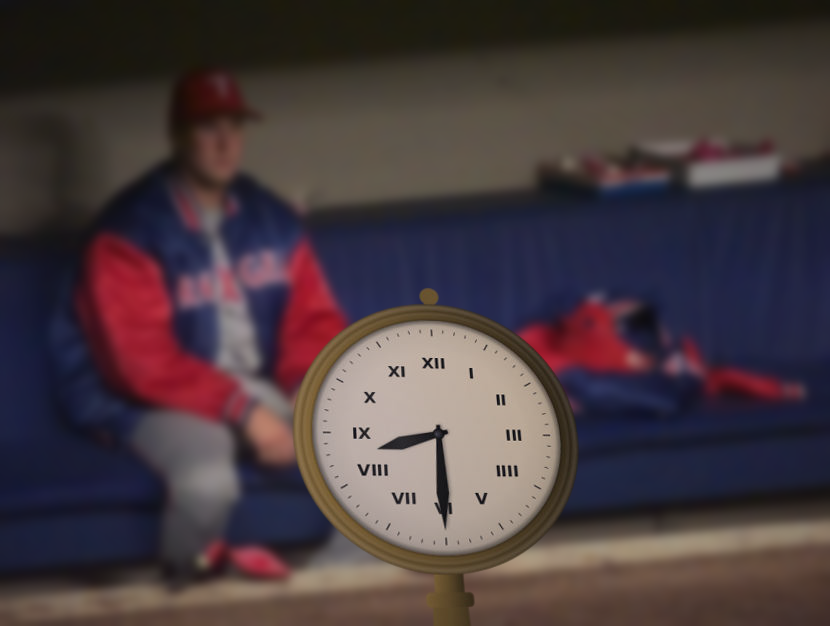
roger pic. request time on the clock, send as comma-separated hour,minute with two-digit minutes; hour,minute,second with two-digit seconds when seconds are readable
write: 8,30
